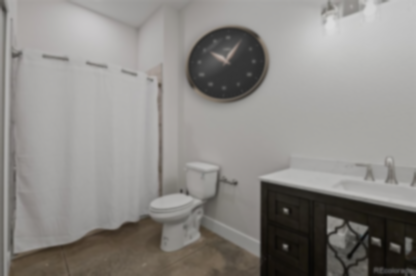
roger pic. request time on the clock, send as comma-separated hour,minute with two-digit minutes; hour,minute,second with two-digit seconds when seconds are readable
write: 10,05
